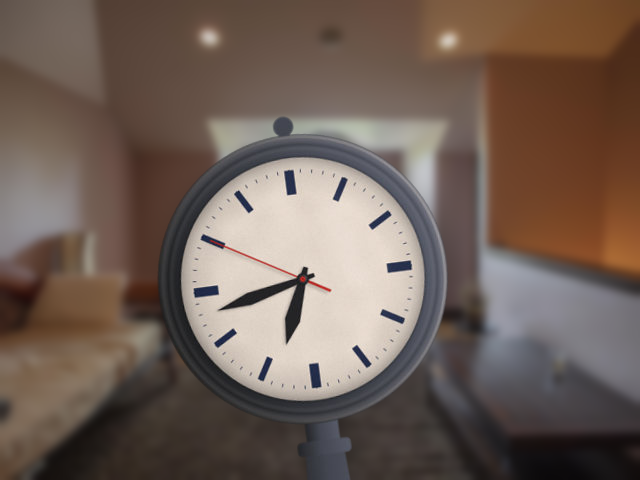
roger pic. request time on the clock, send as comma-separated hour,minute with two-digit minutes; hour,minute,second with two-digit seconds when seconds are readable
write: 6,42,50
